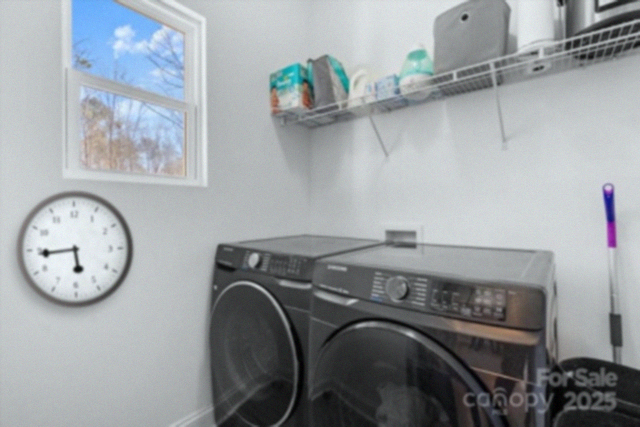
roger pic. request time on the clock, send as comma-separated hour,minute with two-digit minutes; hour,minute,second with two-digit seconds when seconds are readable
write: 5,44
